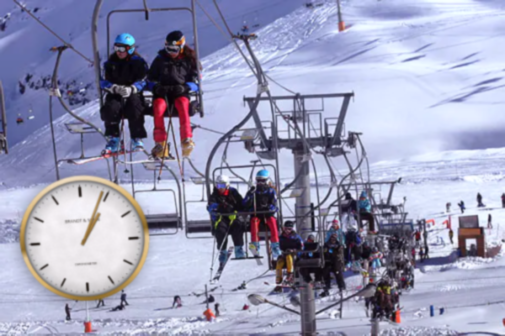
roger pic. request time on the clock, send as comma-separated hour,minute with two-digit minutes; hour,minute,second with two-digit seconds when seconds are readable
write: 1,04
